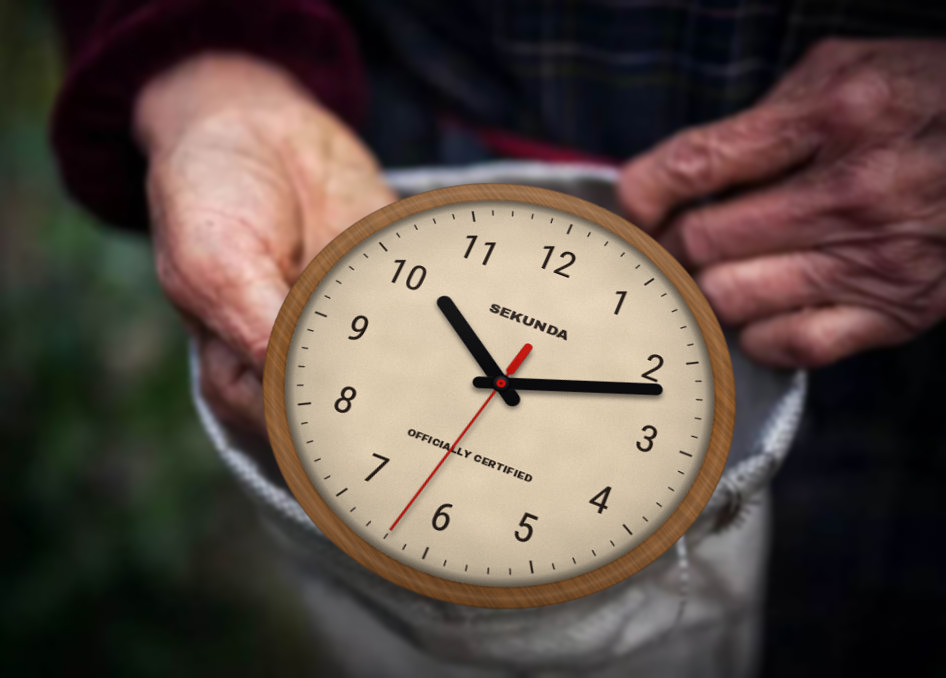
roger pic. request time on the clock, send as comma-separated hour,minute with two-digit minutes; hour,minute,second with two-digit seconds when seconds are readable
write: 10,11,32
